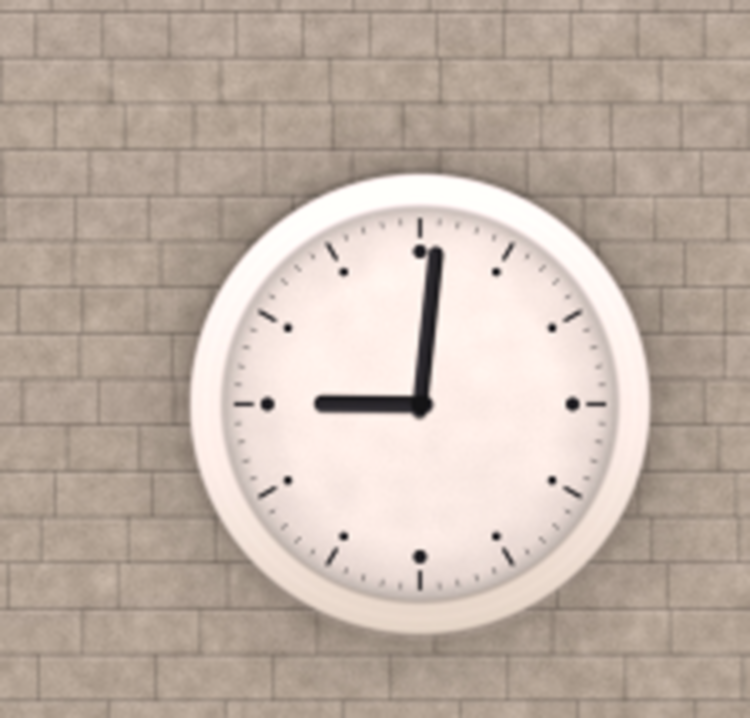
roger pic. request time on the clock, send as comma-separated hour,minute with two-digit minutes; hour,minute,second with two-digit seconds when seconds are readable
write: 9,01
